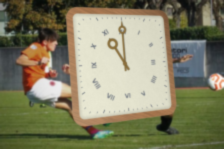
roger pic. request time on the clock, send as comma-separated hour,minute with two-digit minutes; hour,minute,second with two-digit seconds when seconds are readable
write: 11,00
